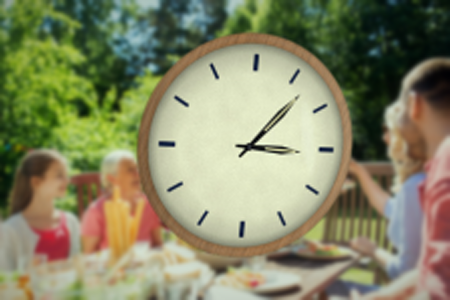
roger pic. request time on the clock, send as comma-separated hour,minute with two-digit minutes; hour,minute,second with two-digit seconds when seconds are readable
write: 3,07
